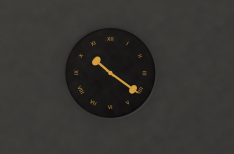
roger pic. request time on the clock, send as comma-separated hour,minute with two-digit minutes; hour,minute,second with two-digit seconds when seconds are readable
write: 10,21
